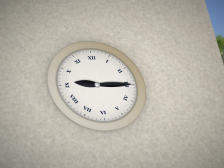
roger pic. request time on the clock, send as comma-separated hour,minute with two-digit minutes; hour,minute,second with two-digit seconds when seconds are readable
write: 9,15
